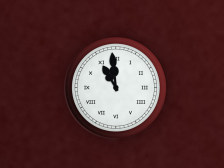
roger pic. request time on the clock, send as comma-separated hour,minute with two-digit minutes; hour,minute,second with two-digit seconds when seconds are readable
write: 10,59
